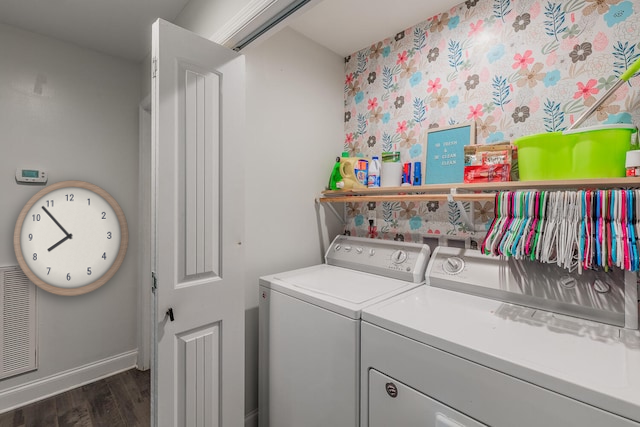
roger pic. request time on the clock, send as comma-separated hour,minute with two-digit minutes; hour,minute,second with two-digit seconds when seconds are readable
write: 7,53
